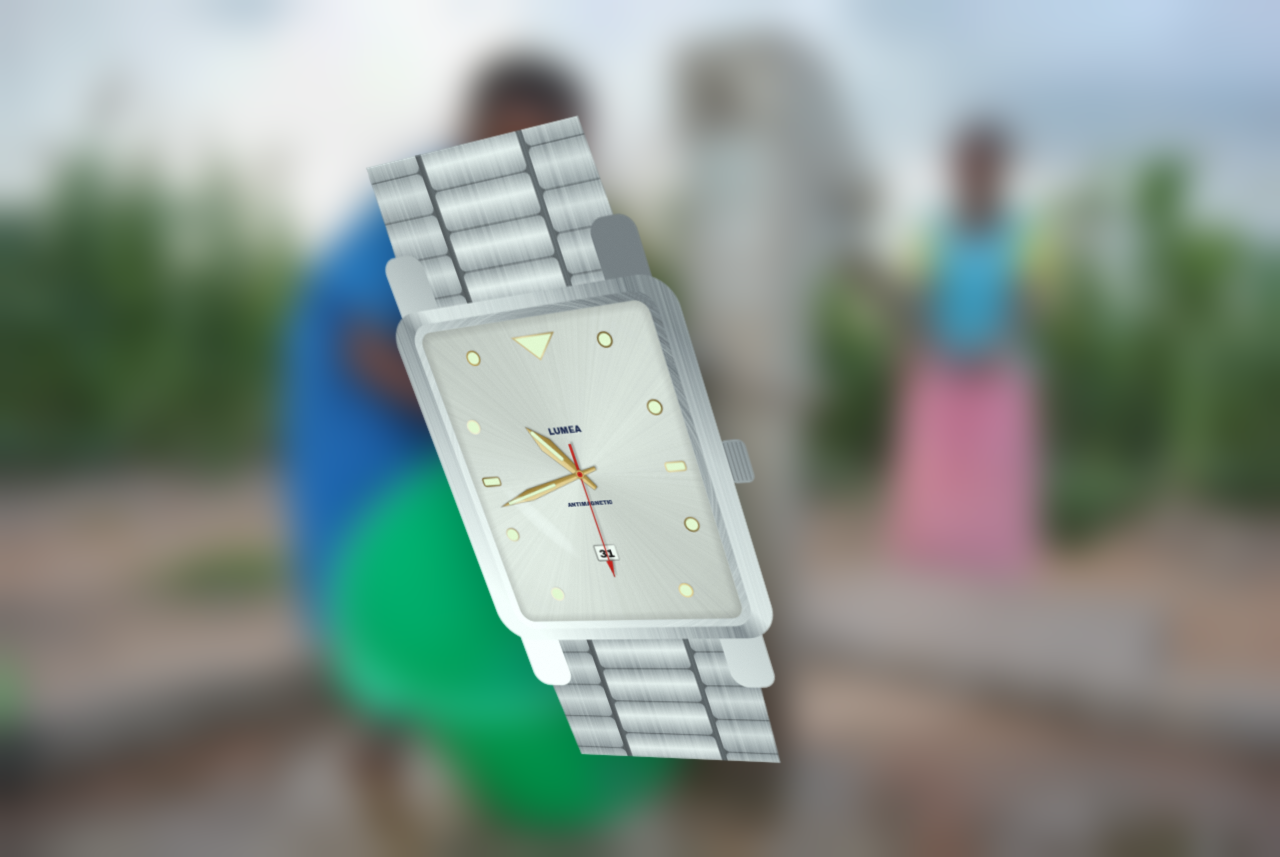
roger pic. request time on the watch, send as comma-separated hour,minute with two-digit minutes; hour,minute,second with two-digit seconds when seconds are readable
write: 10,42,30
